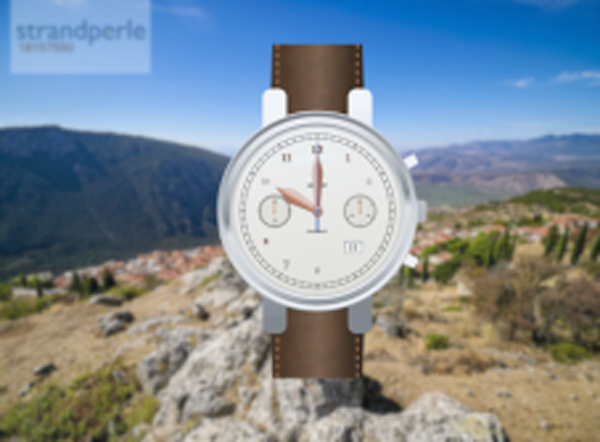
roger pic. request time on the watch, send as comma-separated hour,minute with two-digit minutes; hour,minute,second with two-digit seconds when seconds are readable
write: 10,00
